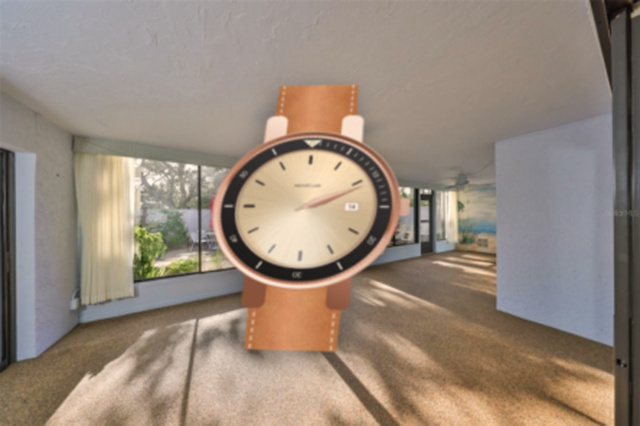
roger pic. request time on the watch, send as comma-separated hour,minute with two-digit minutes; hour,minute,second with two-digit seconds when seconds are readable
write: 2,11
